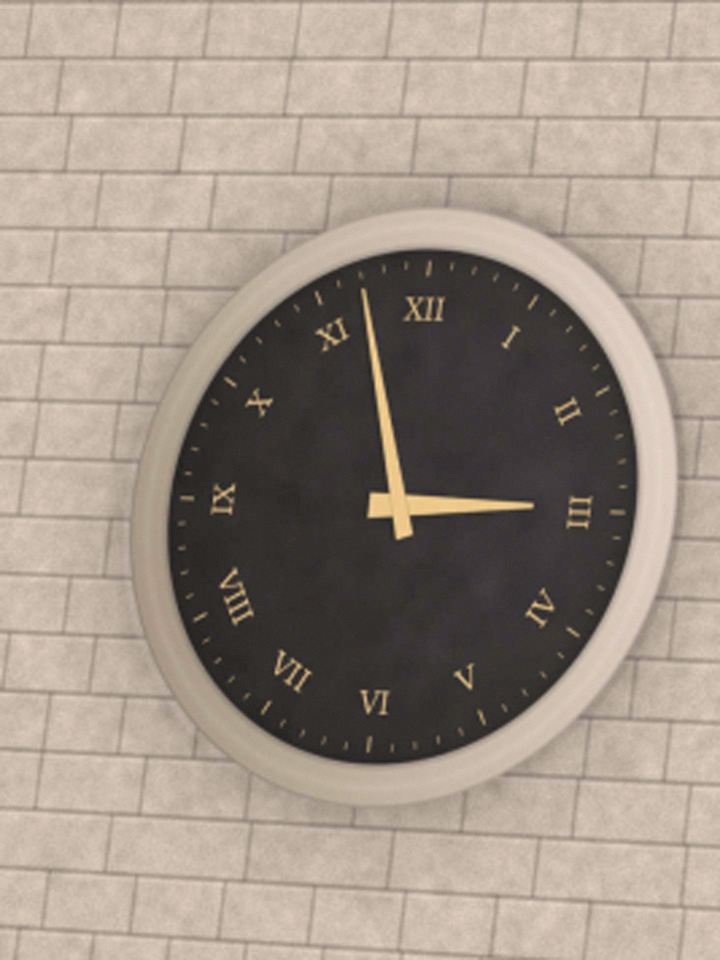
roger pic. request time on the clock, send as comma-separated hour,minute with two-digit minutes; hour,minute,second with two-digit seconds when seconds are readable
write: 2,57
